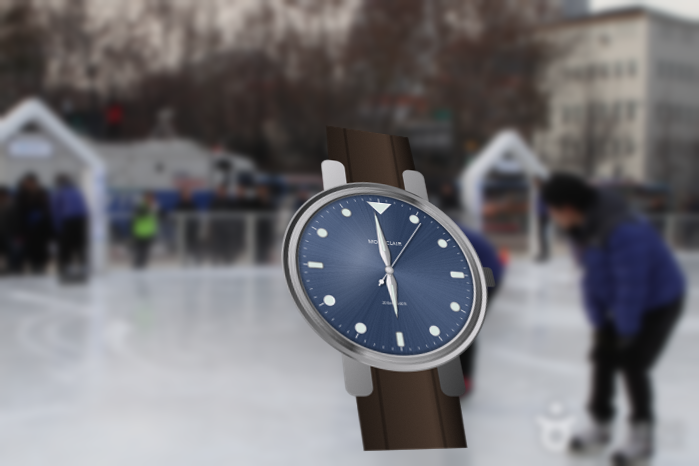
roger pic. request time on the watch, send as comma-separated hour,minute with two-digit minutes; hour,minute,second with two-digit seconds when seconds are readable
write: 5,59,06
